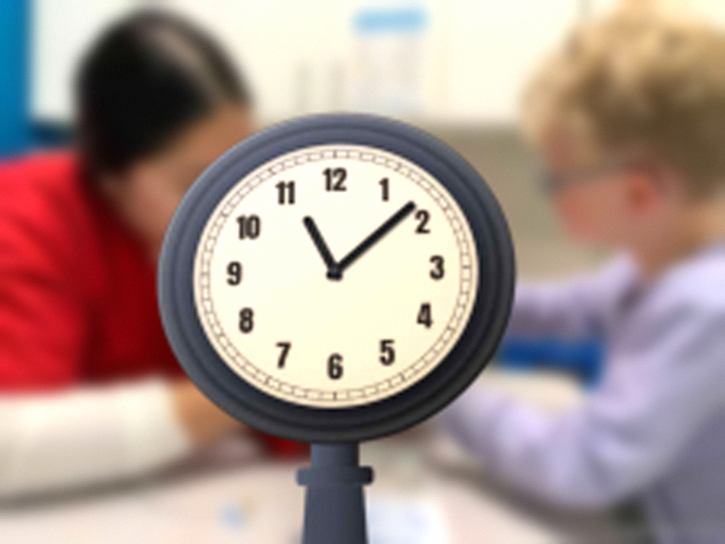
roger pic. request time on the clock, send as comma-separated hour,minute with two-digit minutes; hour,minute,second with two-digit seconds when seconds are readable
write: 11,08
